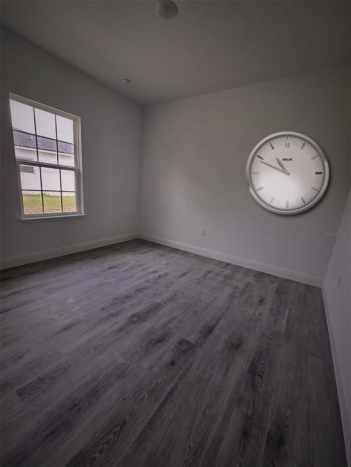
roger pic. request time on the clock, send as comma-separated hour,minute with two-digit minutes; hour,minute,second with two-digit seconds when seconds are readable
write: 10,49
